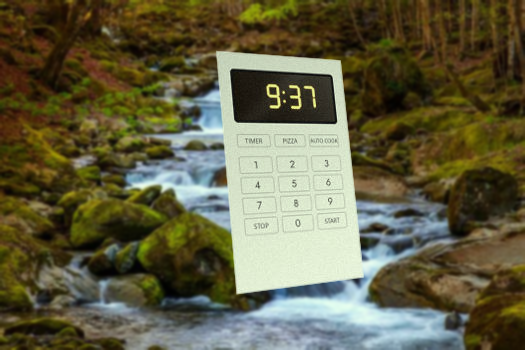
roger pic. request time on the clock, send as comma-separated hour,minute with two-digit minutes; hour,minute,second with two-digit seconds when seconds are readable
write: 9,37
